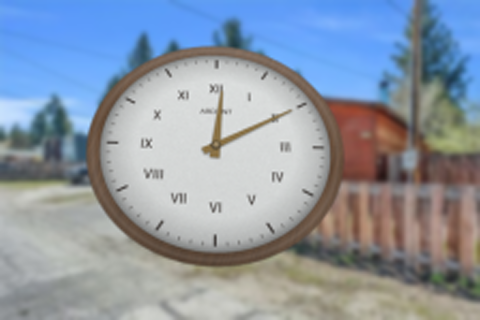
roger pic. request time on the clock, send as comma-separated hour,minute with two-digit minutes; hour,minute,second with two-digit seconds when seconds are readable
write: 12,10
